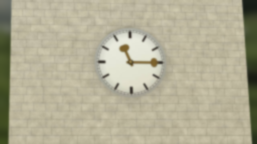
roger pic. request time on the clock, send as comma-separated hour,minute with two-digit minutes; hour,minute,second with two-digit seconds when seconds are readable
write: 11,15
